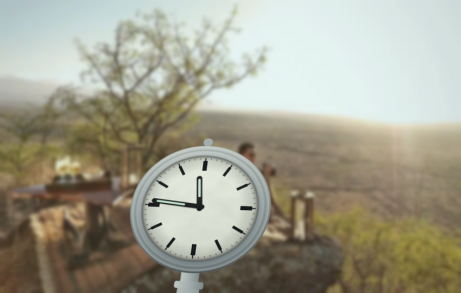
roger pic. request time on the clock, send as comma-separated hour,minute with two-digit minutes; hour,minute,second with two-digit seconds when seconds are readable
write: 11,46
